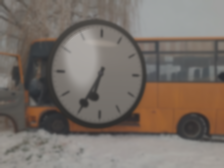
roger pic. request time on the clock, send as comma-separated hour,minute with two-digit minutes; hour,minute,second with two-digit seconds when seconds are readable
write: 6,35
